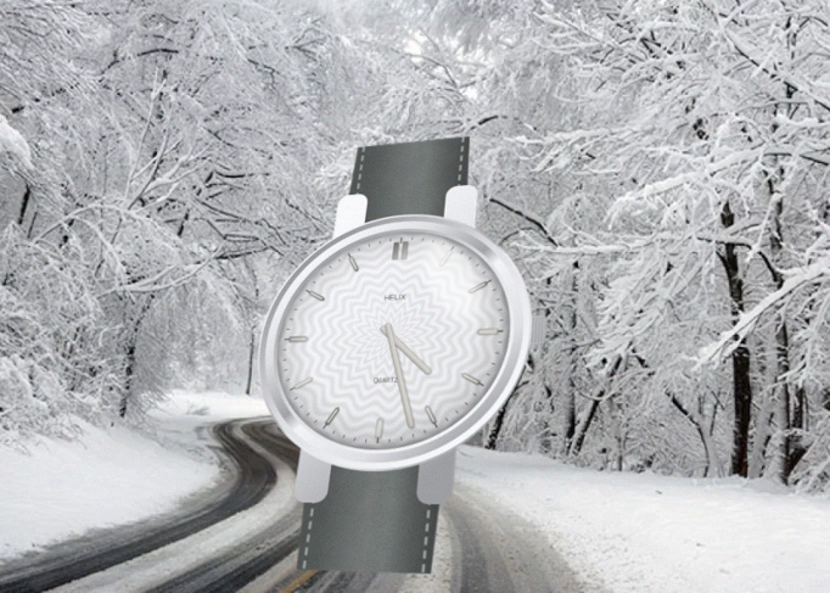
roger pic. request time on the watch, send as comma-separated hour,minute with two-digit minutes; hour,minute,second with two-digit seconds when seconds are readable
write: 4,27
